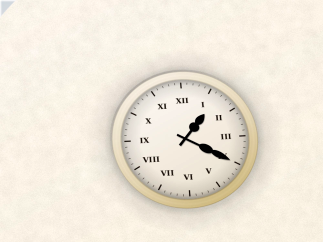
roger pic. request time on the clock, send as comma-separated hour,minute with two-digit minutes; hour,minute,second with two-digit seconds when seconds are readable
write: 1,20
